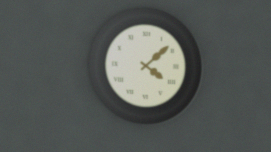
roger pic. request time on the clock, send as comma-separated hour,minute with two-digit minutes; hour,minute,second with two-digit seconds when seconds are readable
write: 4,08
